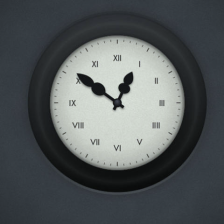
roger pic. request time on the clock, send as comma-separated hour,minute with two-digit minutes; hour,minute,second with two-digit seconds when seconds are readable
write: 12,51
